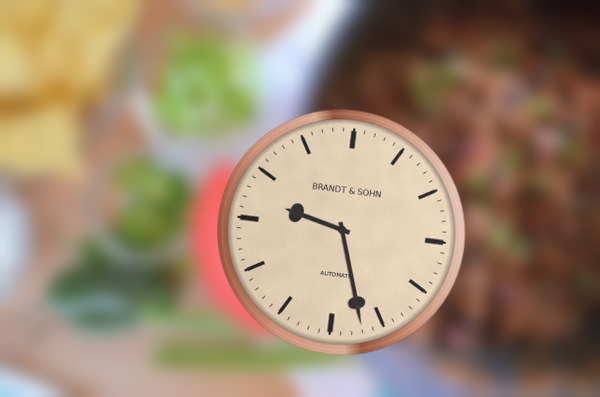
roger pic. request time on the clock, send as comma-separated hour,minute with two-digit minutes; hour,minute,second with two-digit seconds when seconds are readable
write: 9,27
